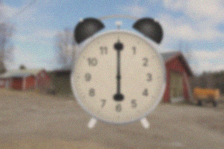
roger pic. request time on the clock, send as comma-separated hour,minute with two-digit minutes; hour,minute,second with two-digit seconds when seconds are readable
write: 6,00
